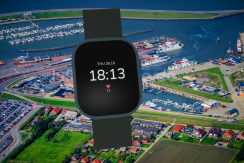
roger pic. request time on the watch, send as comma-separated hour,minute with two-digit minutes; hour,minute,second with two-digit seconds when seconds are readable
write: 18,13
